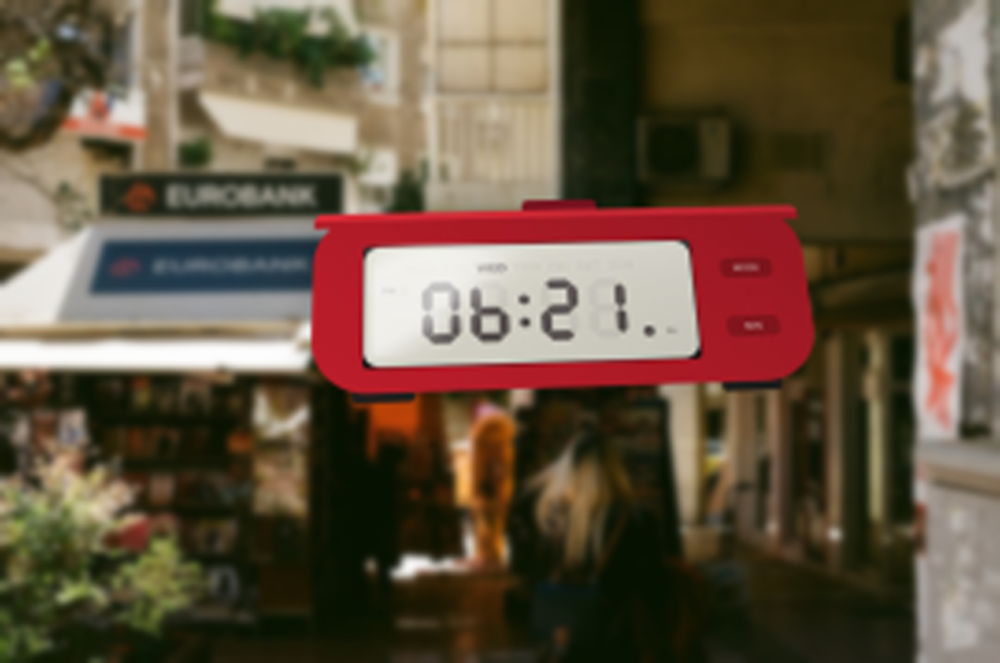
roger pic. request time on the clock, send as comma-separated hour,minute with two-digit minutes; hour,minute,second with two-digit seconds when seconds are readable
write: 6,21
